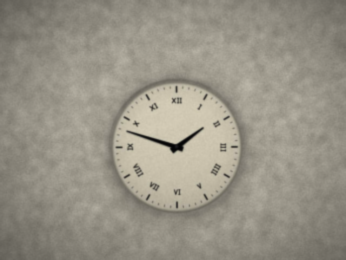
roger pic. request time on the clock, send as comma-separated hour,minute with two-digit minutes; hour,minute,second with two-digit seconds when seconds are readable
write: 1,48
